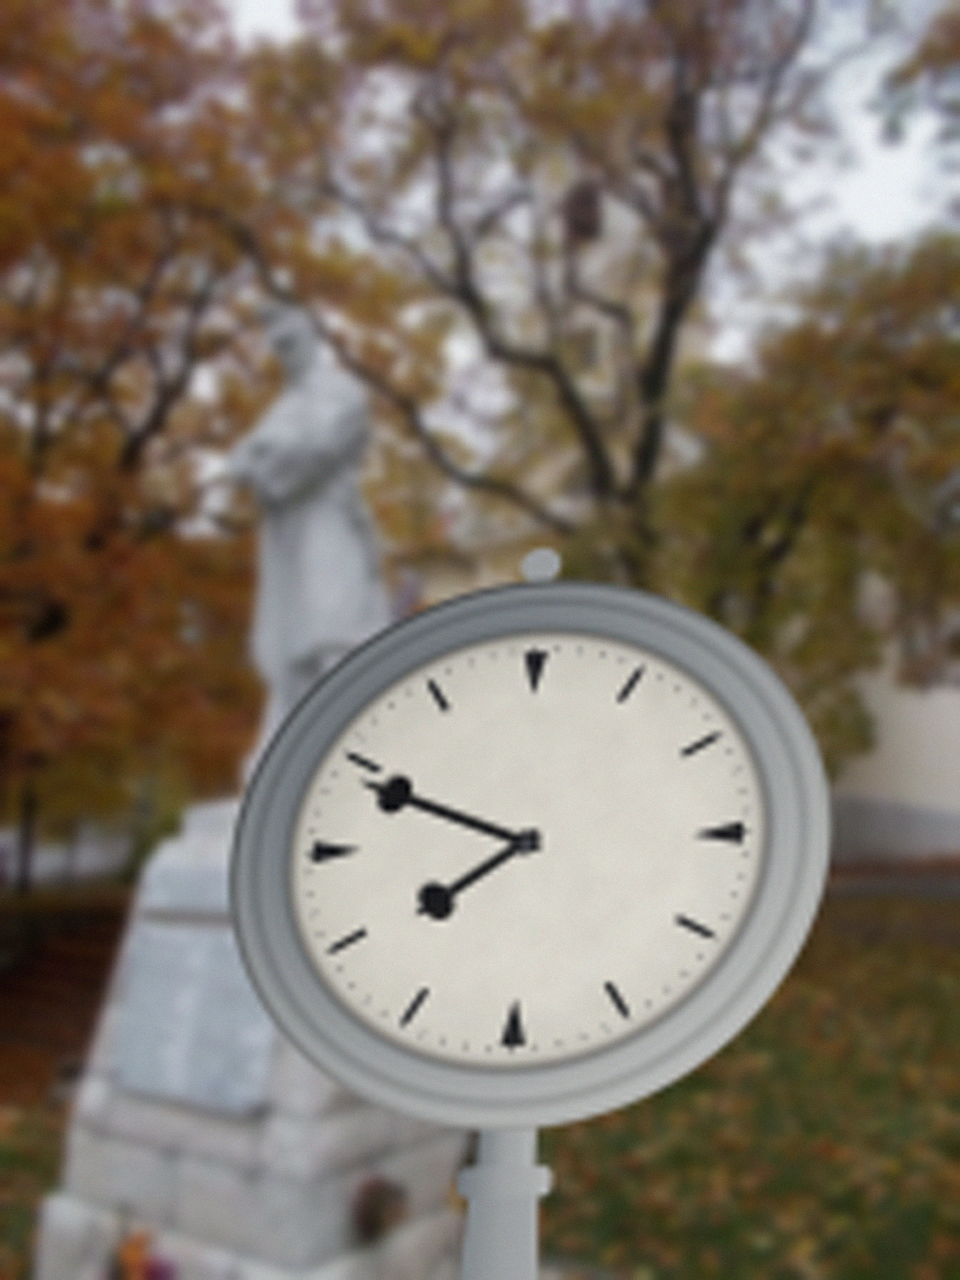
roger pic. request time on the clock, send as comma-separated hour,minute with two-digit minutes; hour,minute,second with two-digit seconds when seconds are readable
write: 7,49
